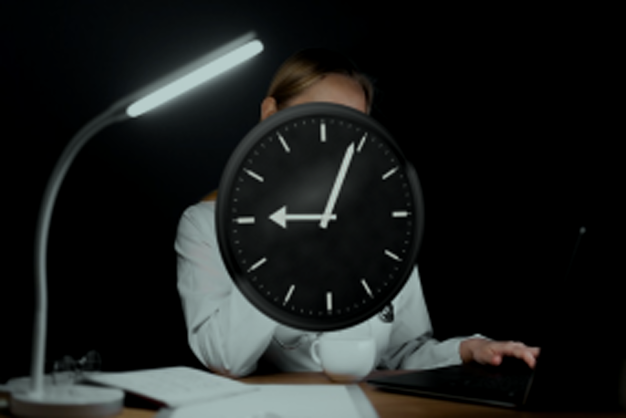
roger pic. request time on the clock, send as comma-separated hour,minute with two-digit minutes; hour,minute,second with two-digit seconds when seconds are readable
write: 9,04
